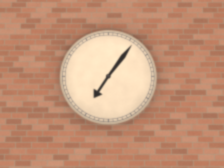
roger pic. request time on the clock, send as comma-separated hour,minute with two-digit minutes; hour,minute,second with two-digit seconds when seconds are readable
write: 7,06
